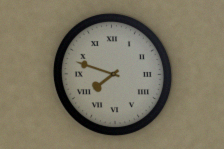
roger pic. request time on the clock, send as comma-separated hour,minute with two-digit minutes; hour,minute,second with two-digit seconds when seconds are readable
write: 7,48
